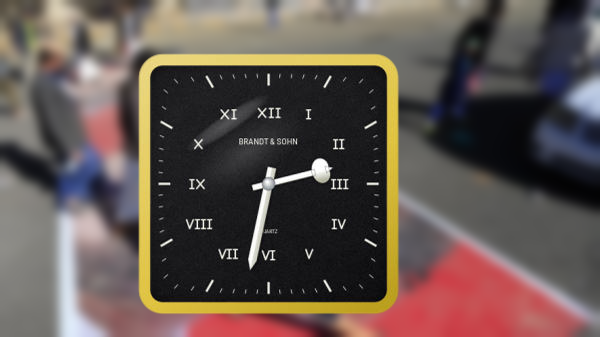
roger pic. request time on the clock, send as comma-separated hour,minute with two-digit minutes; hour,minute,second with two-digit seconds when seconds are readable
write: 2,32
